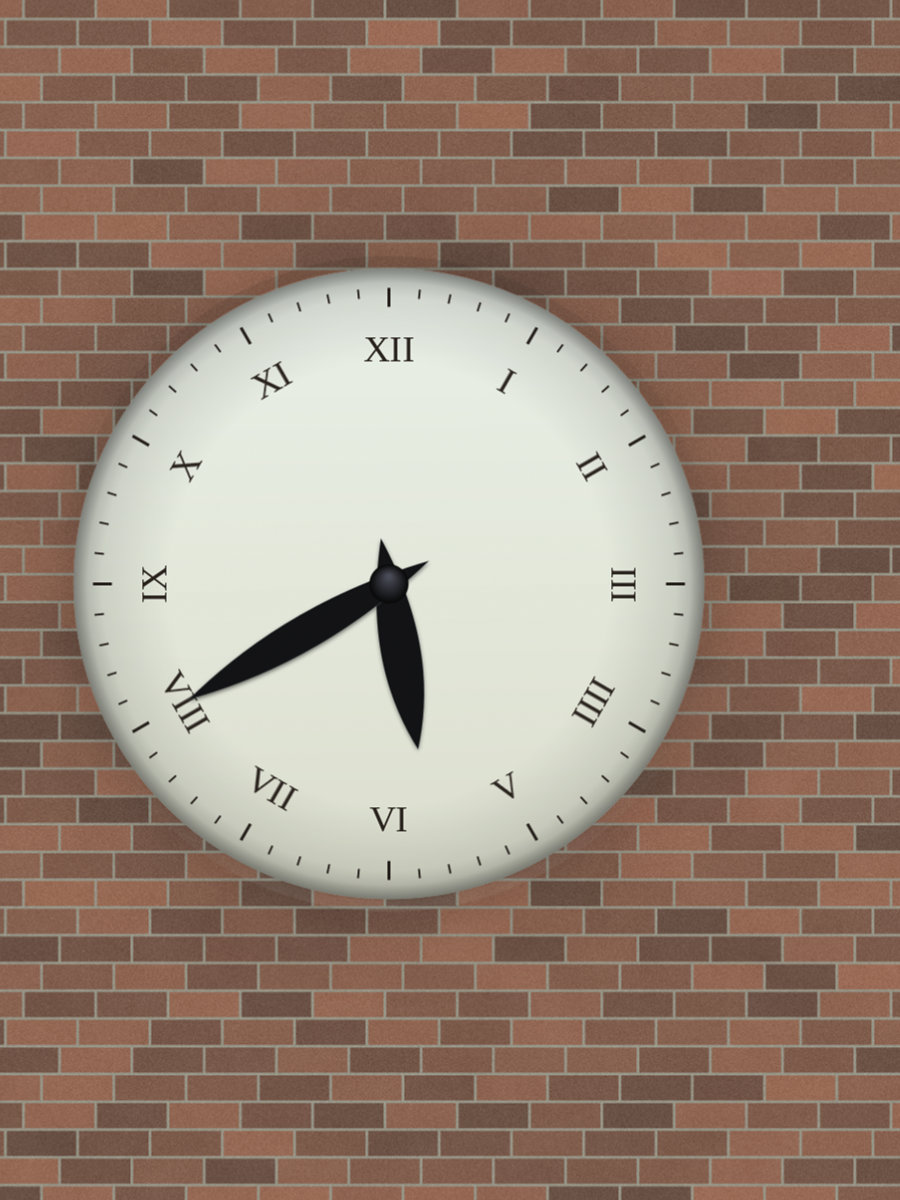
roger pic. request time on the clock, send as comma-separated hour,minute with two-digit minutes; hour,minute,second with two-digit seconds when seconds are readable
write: 5,40
